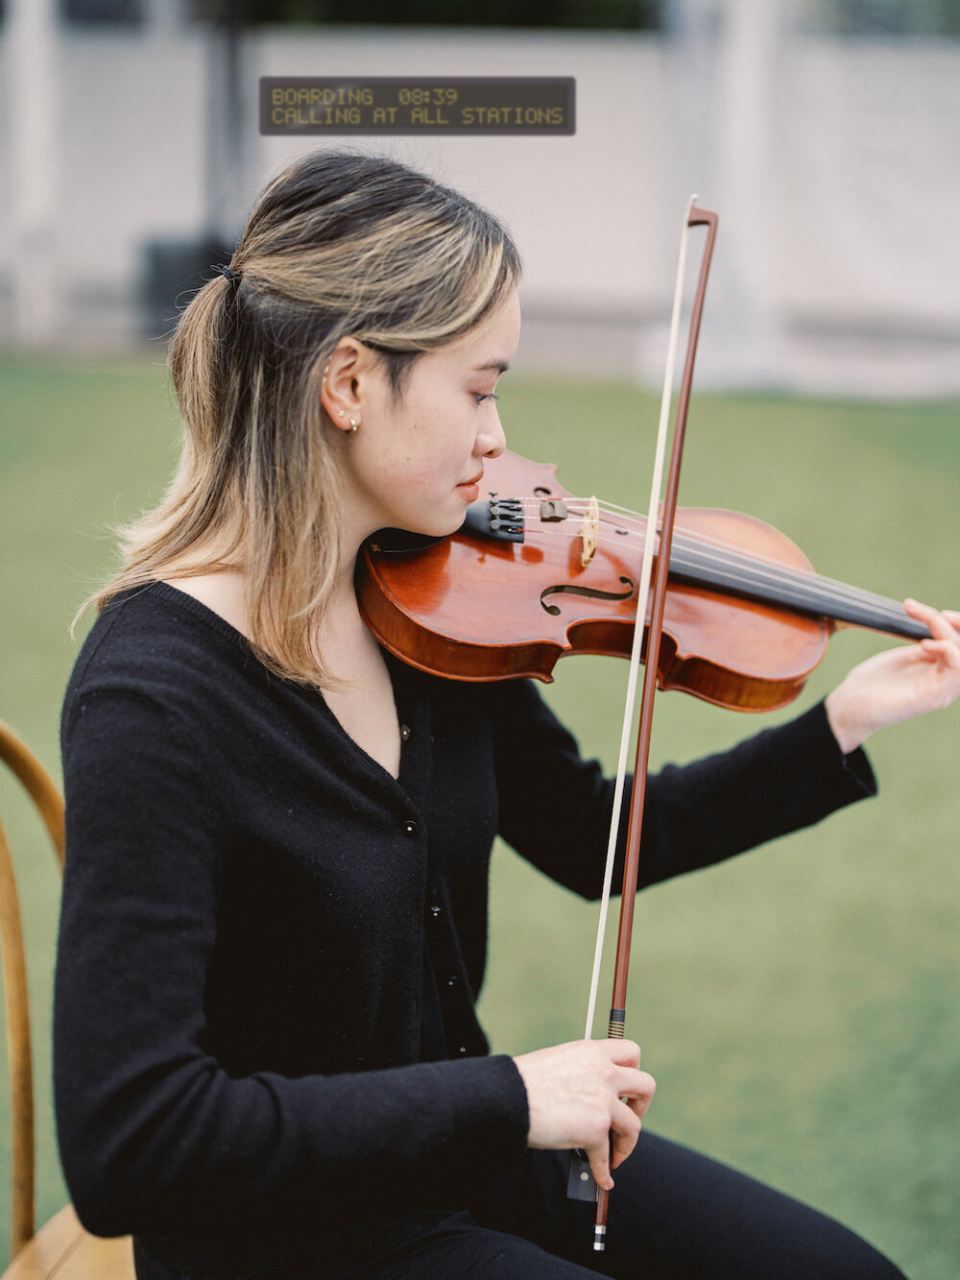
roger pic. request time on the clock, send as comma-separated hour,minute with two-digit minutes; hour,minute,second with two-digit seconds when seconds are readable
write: 8,39
